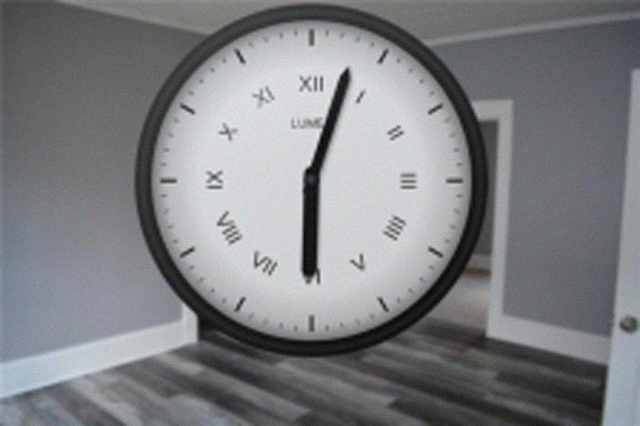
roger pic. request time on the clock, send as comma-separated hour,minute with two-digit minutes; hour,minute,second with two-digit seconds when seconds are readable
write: 6,03
